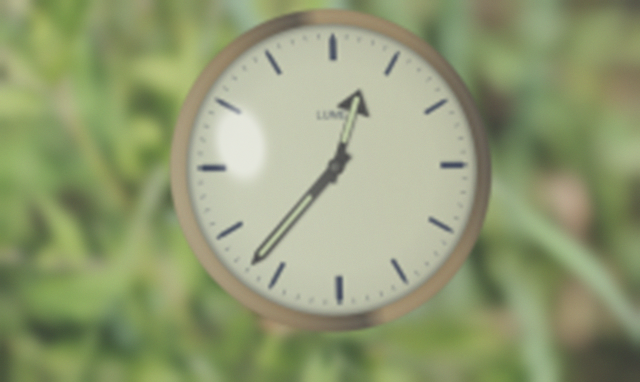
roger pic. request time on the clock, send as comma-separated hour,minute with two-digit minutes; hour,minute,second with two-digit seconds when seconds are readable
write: 12,37
